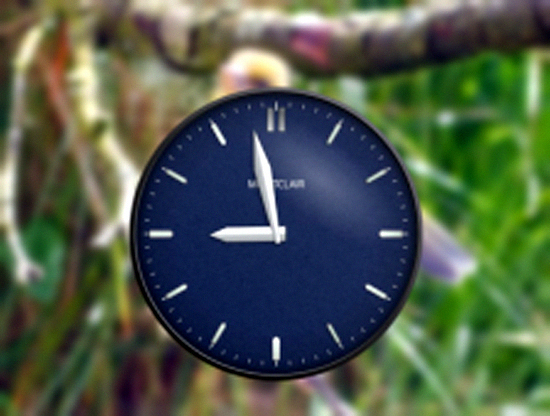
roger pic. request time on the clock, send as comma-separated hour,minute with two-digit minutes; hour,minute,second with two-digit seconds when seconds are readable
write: 8,58
